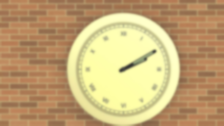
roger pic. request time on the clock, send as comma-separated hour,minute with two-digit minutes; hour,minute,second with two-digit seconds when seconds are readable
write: 2,10
